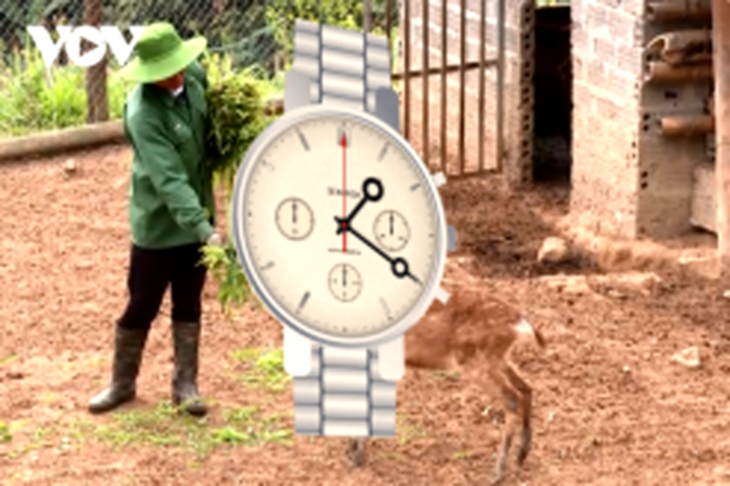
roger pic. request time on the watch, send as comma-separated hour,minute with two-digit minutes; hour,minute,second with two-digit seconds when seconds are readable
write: 1,20
